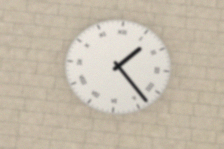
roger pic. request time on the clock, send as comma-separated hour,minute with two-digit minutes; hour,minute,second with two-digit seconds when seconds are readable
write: 1,23
